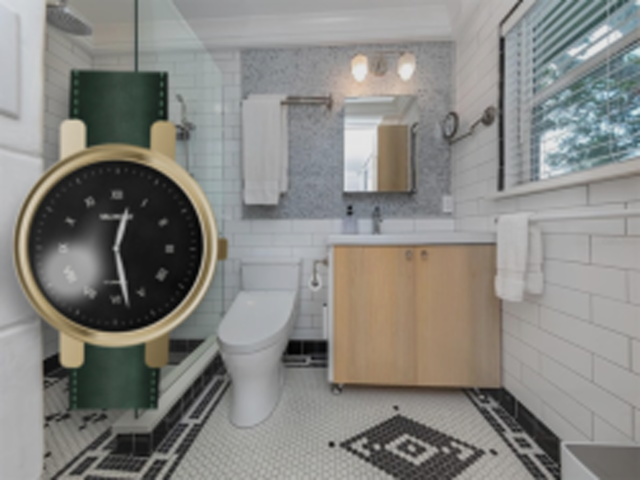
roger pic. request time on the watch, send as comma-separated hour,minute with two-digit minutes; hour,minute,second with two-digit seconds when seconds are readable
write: 12,28
